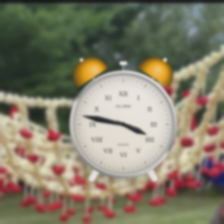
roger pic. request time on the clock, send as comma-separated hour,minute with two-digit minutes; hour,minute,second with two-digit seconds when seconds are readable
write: 3,47
